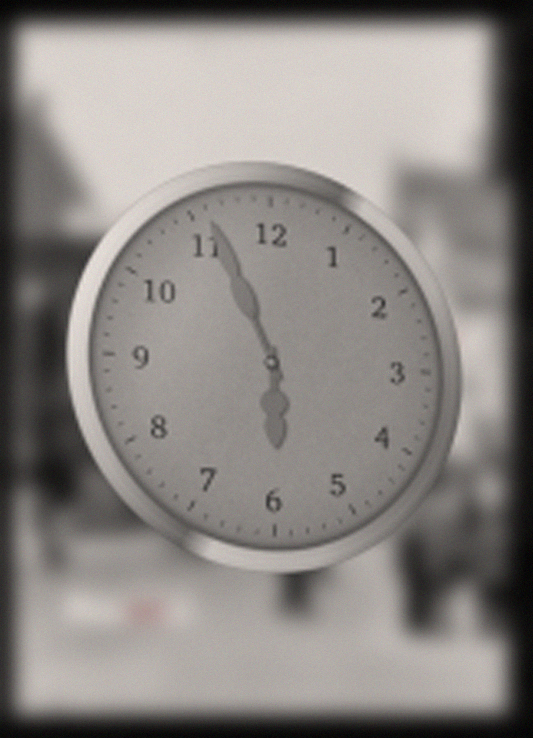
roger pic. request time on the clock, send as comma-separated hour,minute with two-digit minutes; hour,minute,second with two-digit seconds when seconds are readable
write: 5,56
